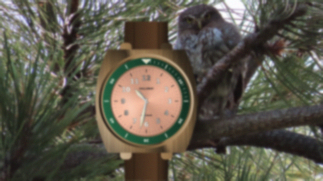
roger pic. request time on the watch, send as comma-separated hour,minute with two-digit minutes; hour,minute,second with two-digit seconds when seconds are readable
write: 10,32
